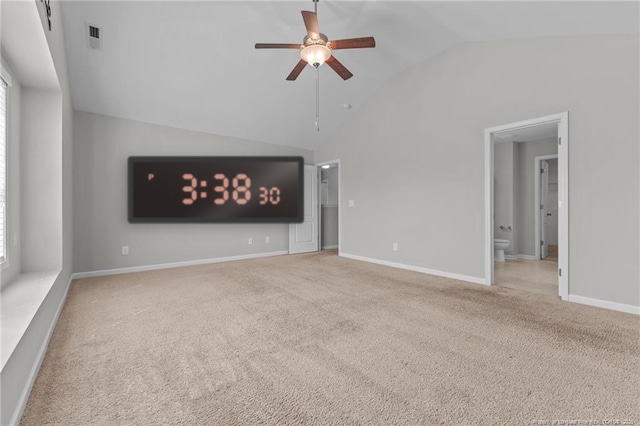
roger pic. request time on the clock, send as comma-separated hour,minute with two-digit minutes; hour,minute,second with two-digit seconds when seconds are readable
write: 3,38,30
